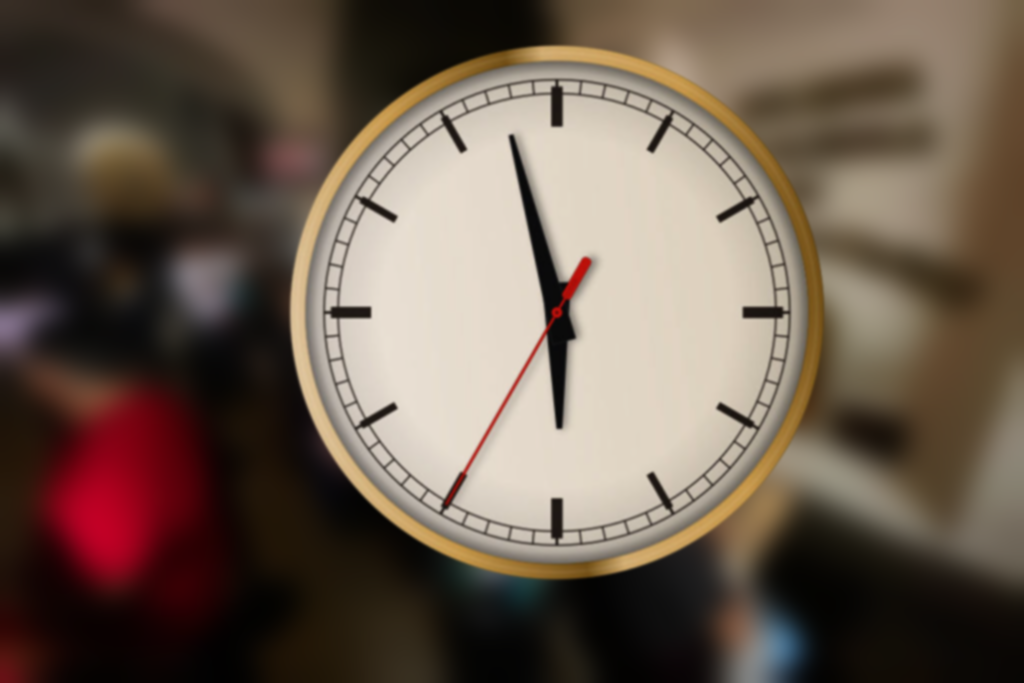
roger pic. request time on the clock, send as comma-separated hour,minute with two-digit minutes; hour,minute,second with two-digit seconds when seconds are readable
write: 5,57,35
